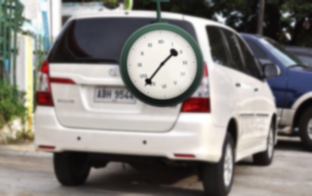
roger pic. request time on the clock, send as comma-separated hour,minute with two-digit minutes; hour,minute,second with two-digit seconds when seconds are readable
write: 1,37
